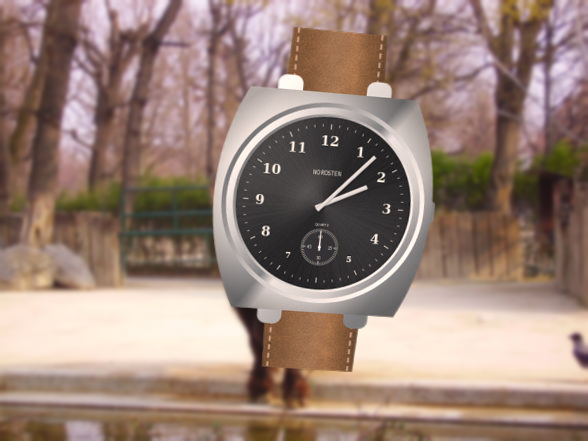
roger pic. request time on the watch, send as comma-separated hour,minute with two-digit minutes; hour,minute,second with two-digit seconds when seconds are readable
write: 2,07
